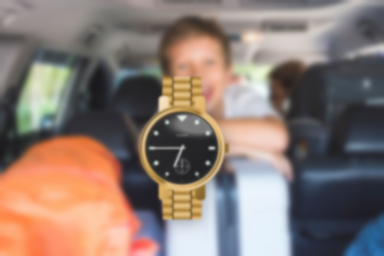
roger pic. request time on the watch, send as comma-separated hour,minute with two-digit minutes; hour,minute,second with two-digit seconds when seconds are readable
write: 6,45
